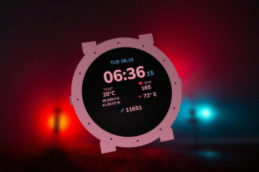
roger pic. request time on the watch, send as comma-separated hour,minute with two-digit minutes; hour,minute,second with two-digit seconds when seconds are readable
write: 6,36
